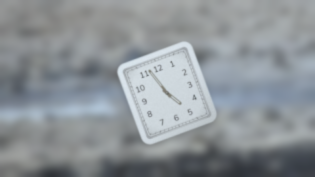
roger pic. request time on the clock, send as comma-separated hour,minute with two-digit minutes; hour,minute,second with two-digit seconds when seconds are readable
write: 4,57
